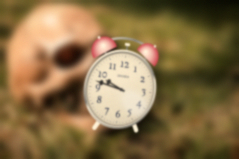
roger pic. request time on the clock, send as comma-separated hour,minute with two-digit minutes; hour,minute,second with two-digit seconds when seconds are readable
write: 9,47
